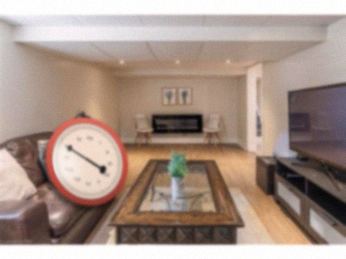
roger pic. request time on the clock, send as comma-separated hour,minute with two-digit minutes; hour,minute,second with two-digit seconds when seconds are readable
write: 3,49
